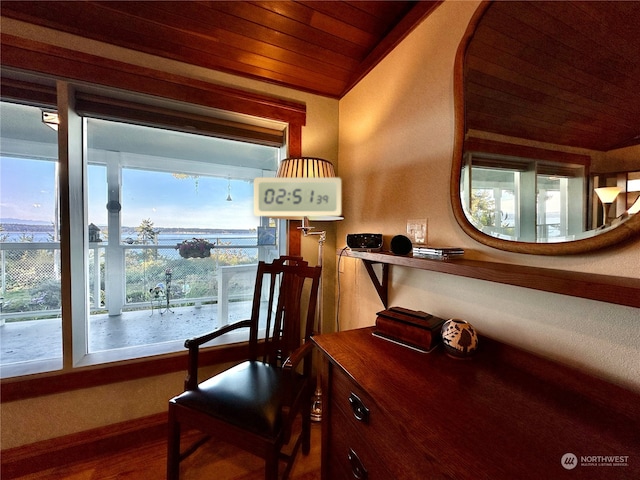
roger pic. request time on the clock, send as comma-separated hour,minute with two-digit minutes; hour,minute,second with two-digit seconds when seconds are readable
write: 2,51
